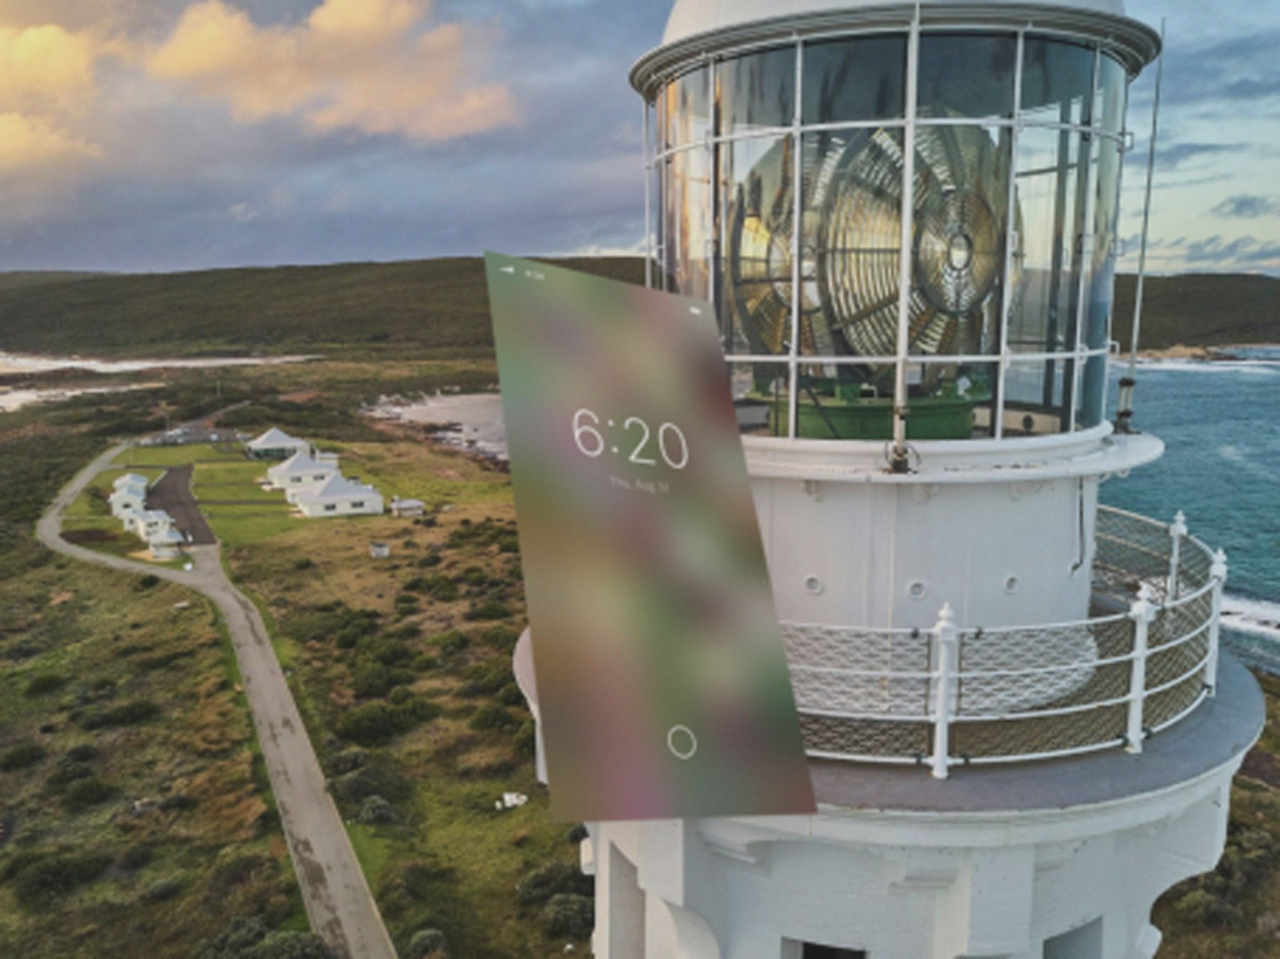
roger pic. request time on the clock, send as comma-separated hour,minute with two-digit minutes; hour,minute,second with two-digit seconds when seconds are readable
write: 6,20
